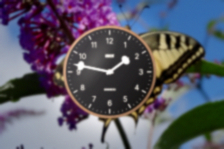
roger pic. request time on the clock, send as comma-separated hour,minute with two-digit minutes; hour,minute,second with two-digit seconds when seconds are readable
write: 1,47
